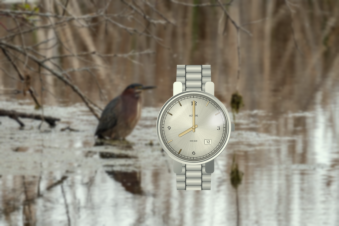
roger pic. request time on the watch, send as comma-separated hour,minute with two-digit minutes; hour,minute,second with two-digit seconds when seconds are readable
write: 8,00
